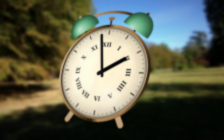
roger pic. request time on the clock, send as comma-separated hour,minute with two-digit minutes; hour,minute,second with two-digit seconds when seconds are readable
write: 1,58
